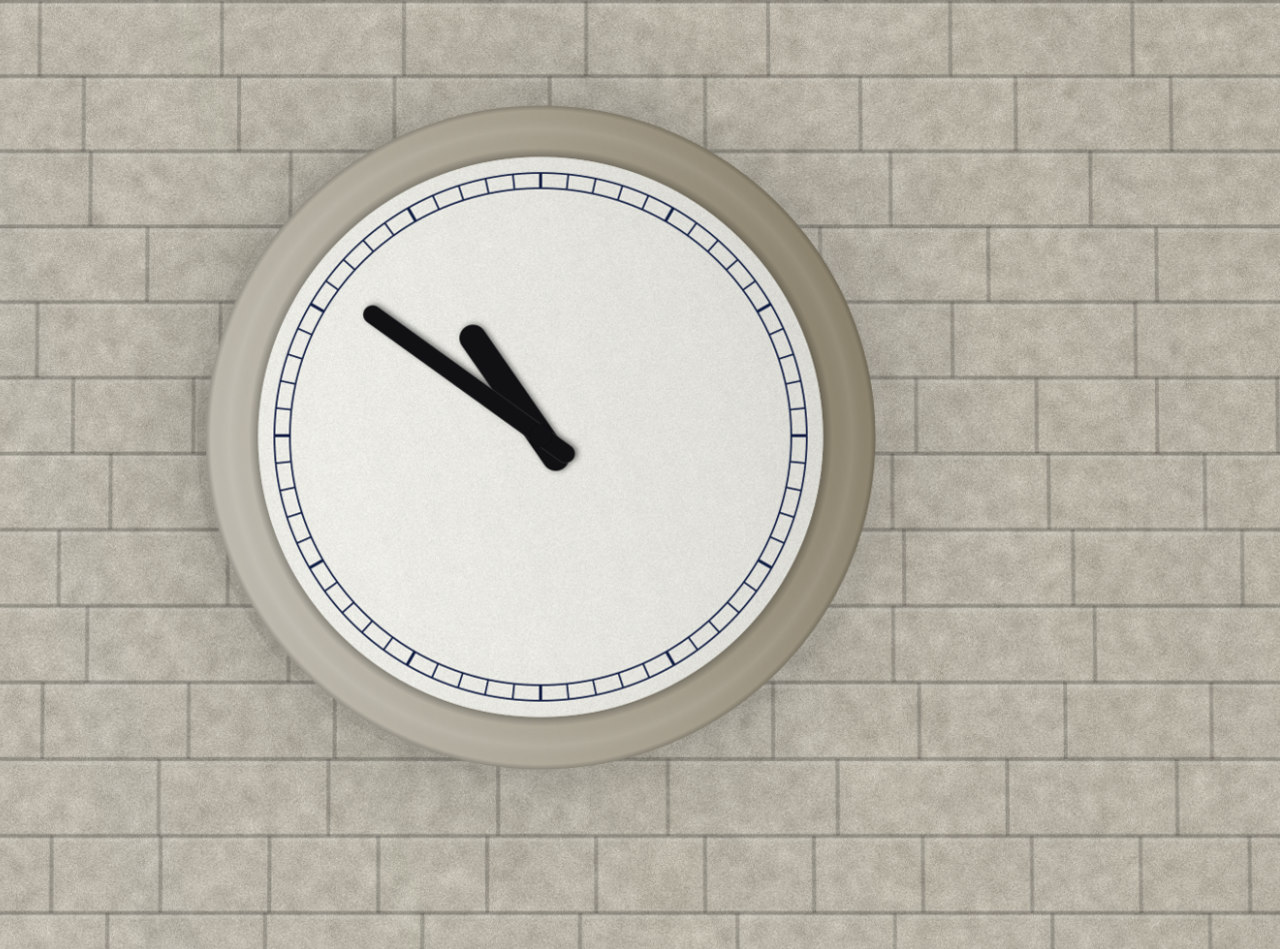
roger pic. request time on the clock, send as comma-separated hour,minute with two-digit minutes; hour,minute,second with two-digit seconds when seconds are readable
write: 10,51
